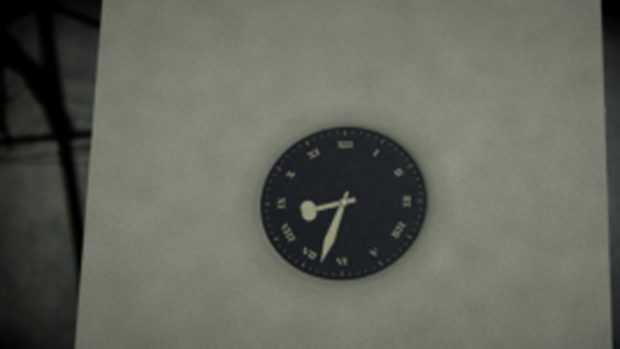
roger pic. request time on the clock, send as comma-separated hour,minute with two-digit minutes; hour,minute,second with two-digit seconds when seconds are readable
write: 8,33
